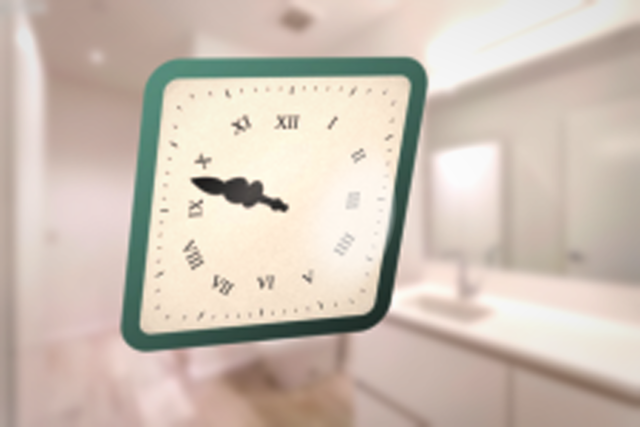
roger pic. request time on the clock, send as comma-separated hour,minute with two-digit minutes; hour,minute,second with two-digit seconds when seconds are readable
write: 9,48
